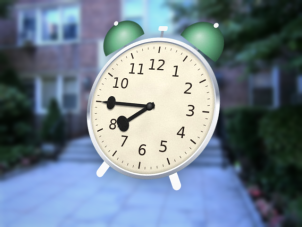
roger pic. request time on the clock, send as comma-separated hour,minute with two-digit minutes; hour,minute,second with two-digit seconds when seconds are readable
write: 7,45
